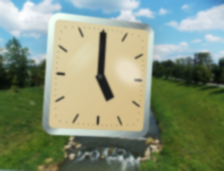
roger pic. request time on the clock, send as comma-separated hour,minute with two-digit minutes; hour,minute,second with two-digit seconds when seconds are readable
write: 5,00
